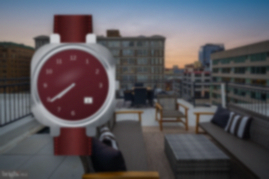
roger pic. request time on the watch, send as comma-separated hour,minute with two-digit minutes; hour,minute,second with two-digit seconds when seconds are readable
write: 7,39
